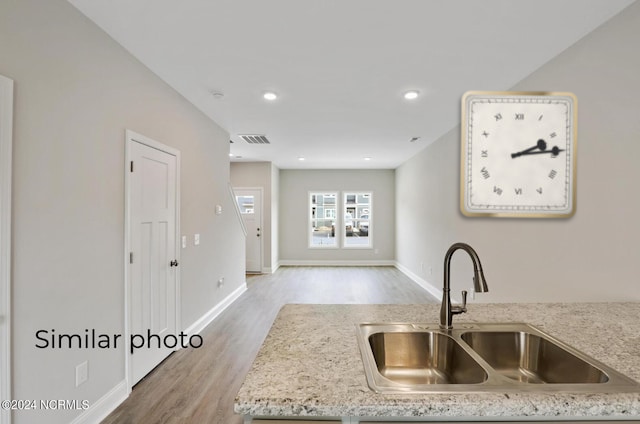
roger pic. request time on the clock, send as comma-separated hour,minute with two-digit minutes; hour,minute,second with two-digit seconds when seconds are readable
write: 2,14
